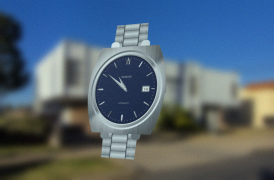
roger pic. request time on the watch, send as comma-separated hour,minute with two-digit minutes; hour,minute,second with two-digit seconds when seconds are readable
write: 10,51
